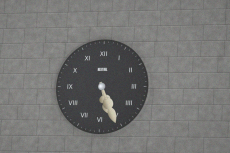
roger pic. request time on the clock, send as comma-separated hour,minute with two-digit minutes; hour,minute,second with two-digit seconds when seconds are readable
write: 5,26
